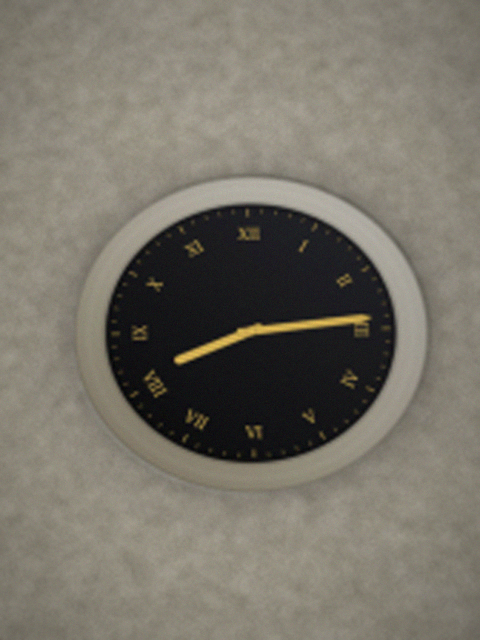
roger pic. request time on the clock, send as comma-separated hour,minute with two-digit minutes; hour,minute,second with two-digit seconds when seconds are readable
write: 8,14
